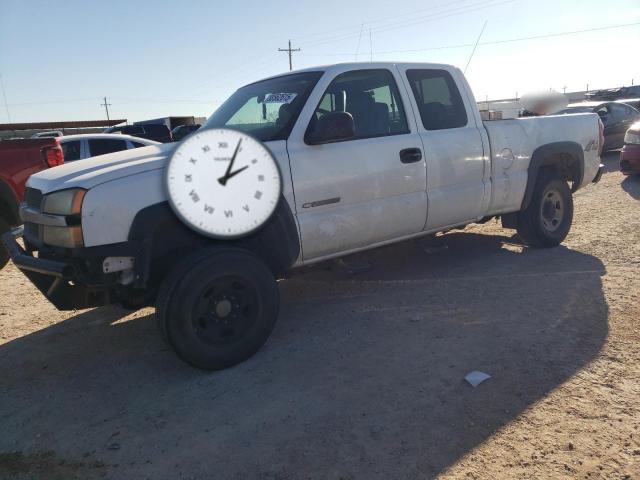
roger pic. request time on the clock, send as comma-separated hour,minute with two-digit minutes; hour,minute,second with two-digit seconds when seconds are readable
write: 2,04
